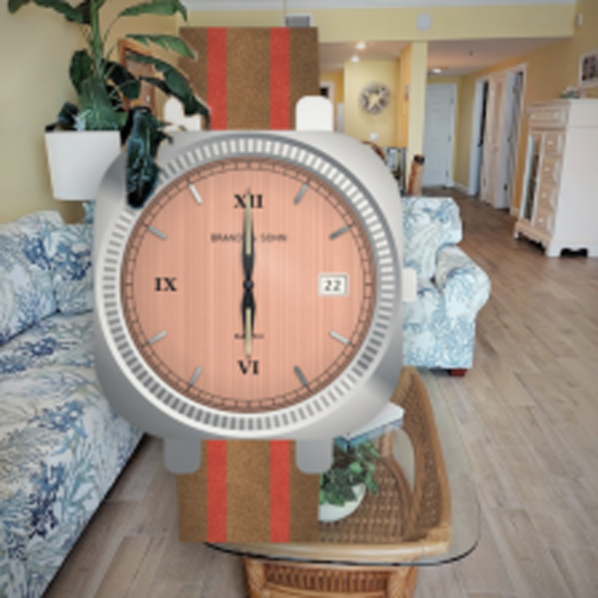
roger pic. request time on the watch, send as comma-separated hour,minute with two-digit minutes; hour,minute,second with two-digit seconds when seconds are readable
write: 6,00
